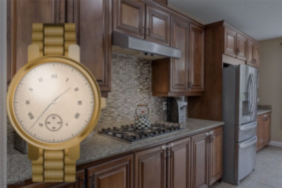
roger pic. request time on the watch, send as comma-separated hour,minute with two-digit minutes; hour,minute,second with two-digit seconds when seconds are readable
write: 1,37
